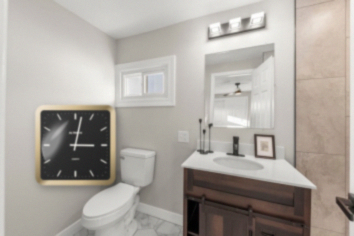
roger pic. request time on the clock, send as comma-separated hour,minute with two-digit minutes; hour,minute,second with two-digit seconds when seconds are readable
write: 3,02
